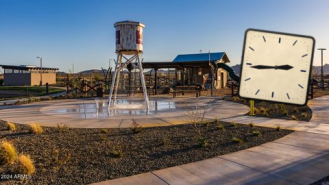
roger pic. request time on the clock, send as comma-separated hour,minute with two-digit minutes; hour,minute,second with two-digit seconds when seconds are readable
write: 2,44
